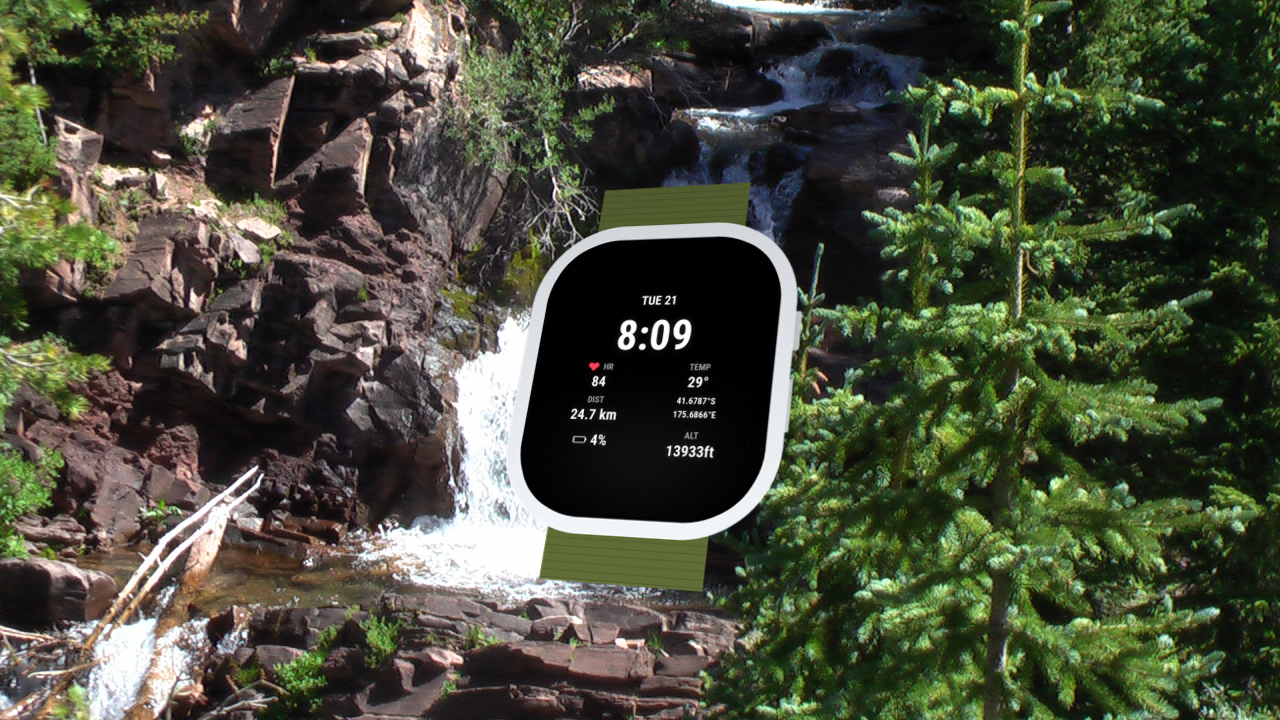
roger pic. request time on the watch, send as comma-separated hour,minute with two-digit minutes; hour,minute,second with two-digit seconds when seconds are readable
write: 8,09
